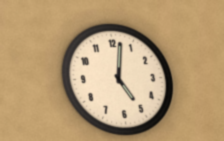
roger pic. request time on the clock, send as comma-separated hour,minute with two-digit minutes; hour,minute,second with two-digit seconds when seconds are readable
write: 5,02
